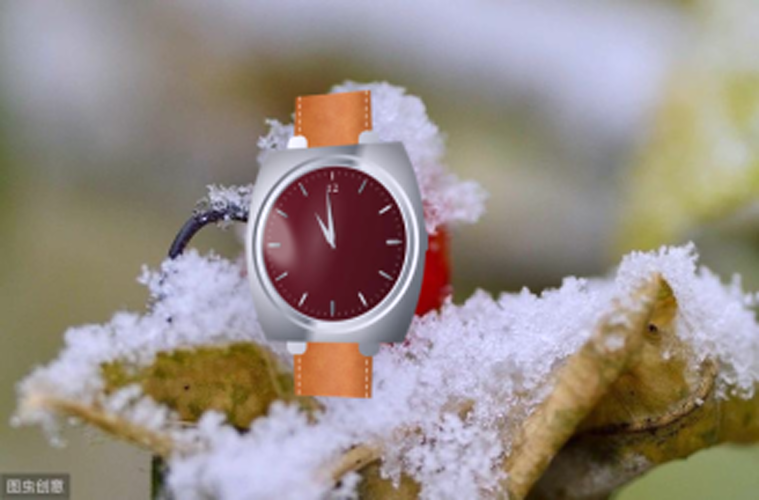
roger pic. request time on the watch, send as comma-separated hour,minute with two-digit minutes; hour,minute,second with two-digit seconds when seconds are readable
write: 10,59
